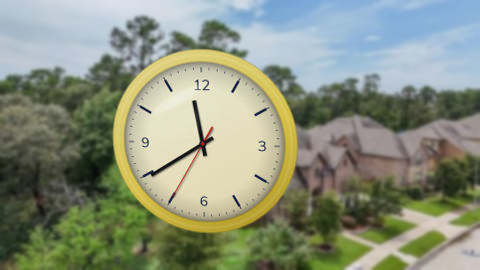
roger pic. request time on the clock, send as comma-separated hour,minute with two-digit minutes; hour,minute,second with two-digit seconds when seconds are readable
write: 11,39,35
